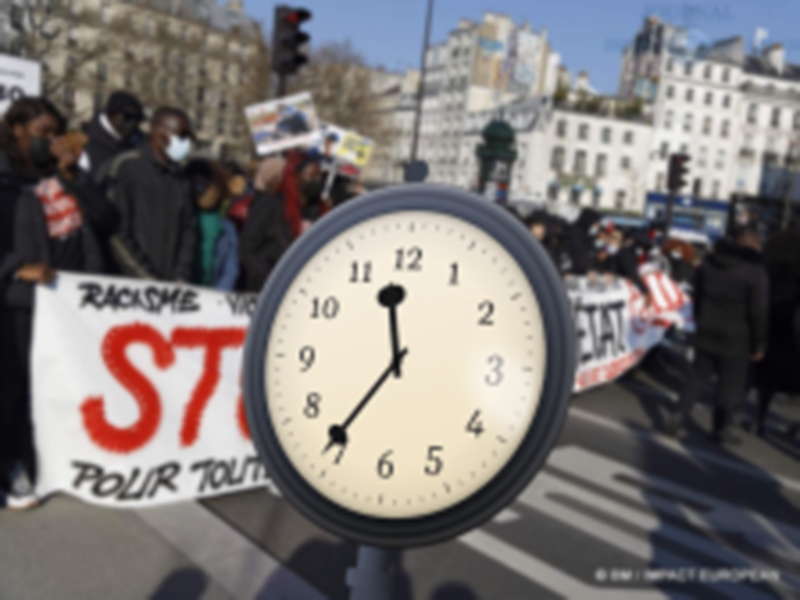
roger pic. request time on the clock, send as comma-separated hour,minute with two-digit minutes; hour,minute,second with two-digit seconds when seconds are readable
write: 11,36
